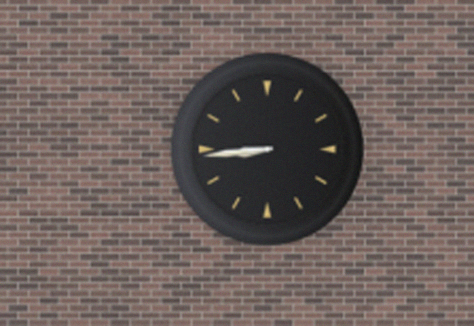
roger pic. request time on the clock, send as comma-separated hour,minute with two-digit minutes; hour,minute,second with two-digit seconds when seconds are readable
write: 8,44
